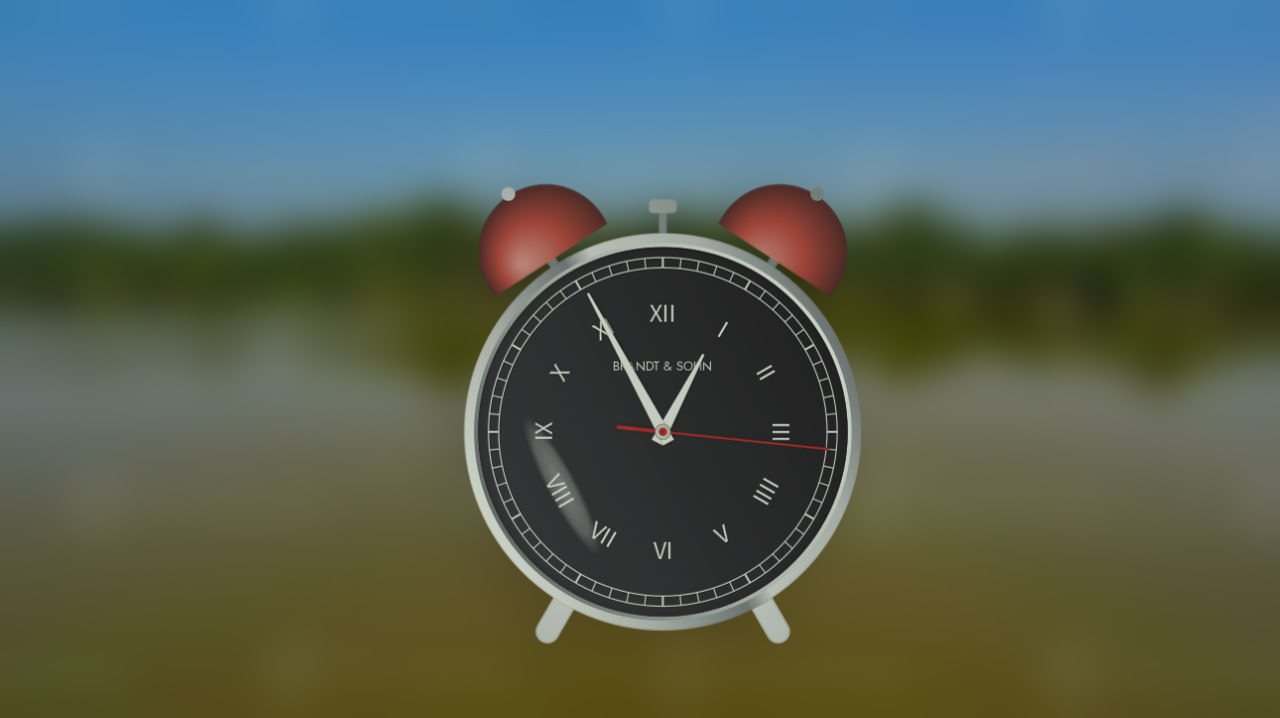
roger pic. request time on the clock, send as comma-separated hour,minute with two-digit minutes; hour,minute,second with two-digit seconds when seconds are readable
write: 12,55,16
